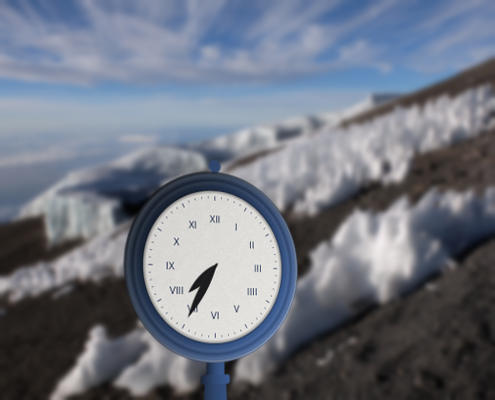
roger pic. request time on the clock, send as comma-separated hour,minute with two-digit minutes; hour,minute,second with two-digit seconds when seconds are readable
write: 7,35
